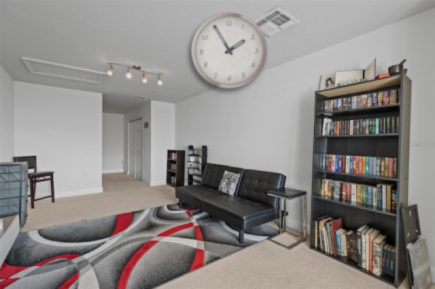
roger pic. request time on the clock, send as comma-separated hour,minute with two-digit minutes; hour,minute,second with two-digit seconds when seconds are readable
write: 1,55
